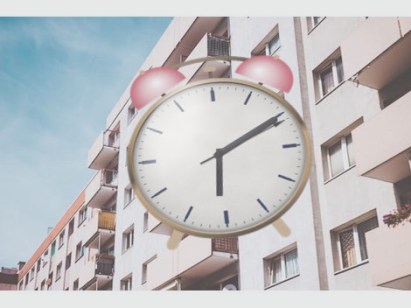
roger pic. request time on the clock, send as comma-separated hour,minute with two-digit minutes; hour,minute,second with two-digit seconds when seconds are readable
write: 6,10,11
